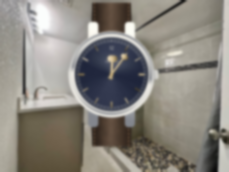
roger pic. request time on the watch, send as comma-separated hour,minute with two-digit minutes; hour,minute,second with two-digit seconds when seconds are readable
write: 12,06
